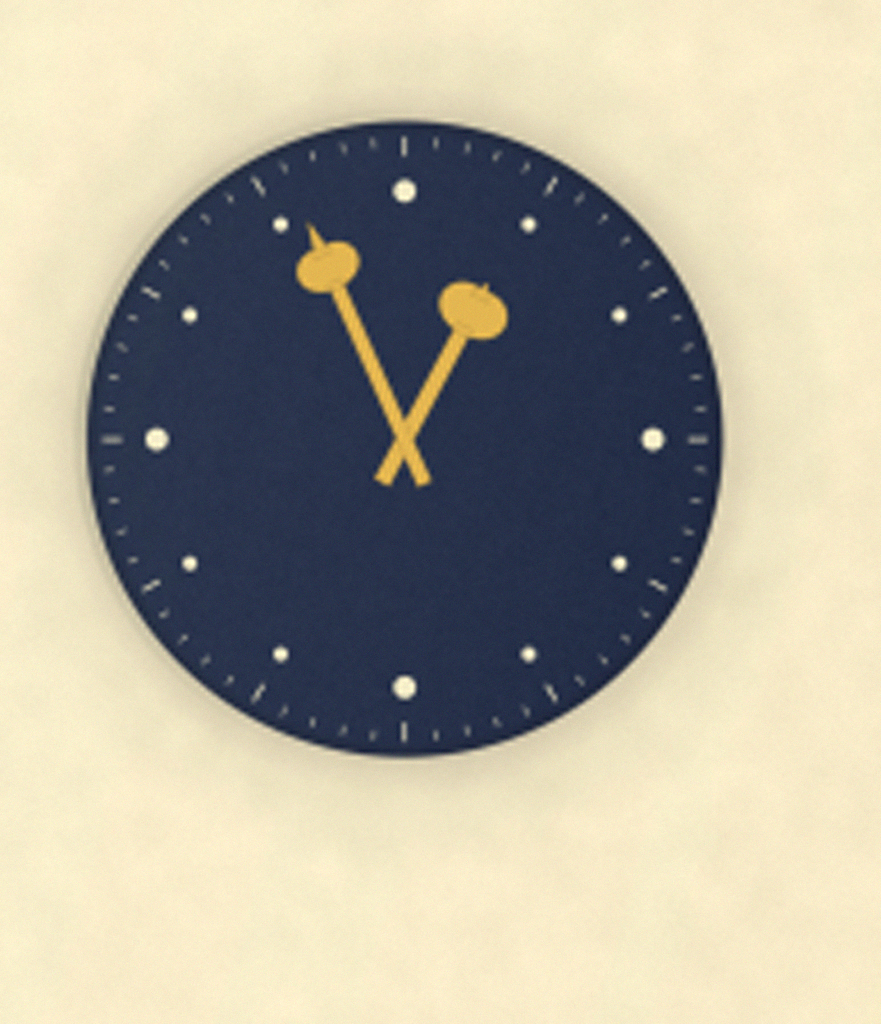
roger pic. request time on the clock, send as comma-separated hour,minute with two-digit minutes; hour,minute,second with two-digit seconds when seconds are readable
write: 12,56
